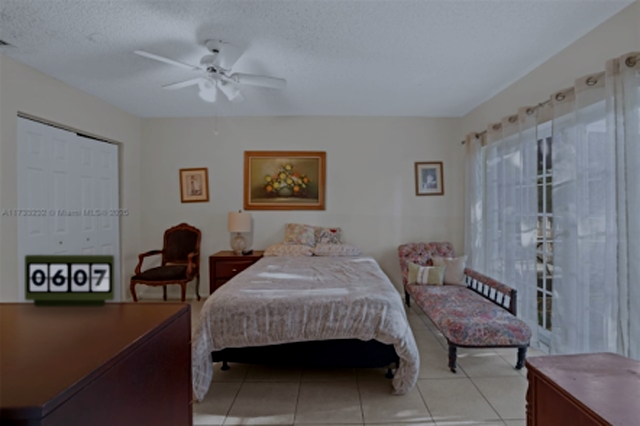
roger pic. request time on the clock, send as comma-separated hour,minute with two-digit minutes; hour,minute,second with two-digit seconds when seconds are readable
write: 6,07
